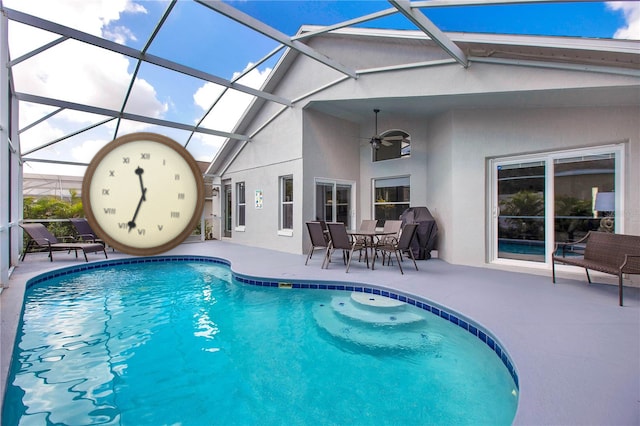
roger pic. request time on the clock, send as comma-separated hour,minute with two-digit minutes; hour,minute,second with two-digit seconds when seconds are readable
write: 11,33
